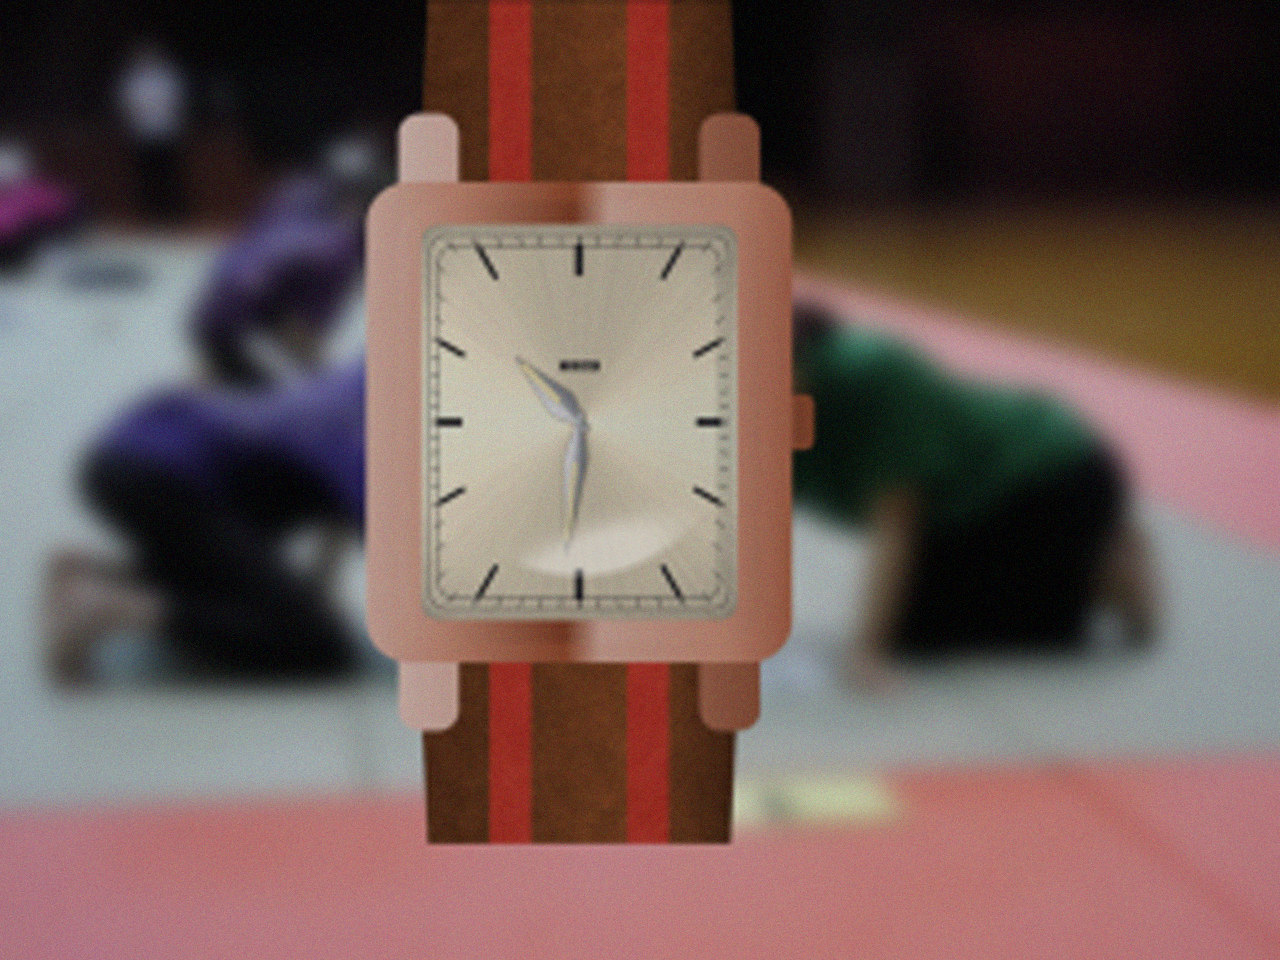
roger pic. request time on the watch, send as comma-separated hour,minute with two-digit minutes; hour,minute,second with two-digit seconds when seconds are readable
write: 10,31
